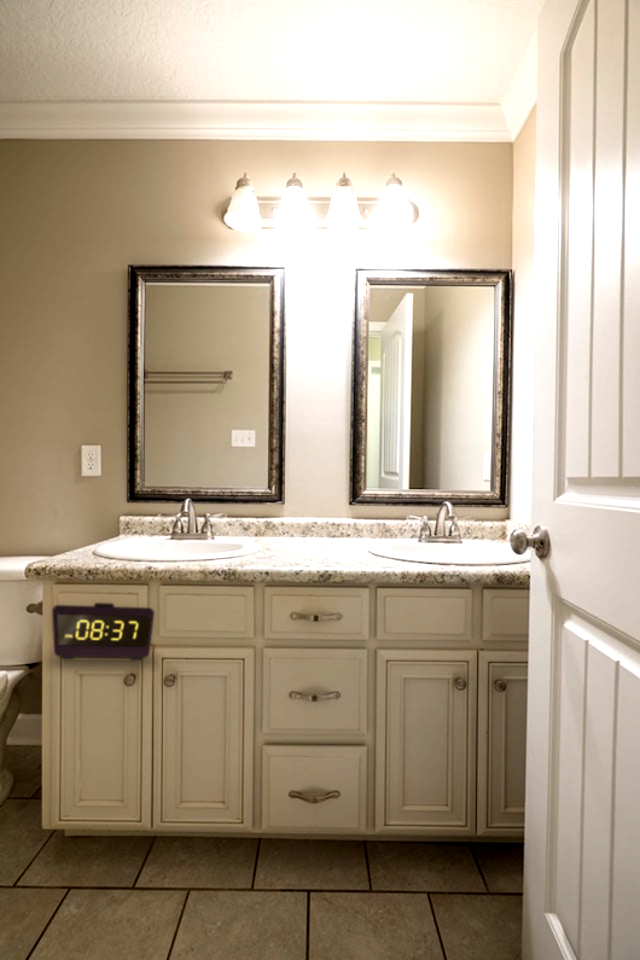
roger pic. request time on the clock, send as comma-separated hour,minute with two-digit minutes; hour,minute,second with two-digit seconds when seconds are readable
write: 8,37
